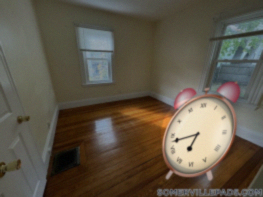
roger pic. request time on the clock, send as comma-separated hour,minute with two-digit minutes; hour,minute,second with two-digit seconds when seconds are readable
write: 6,43
